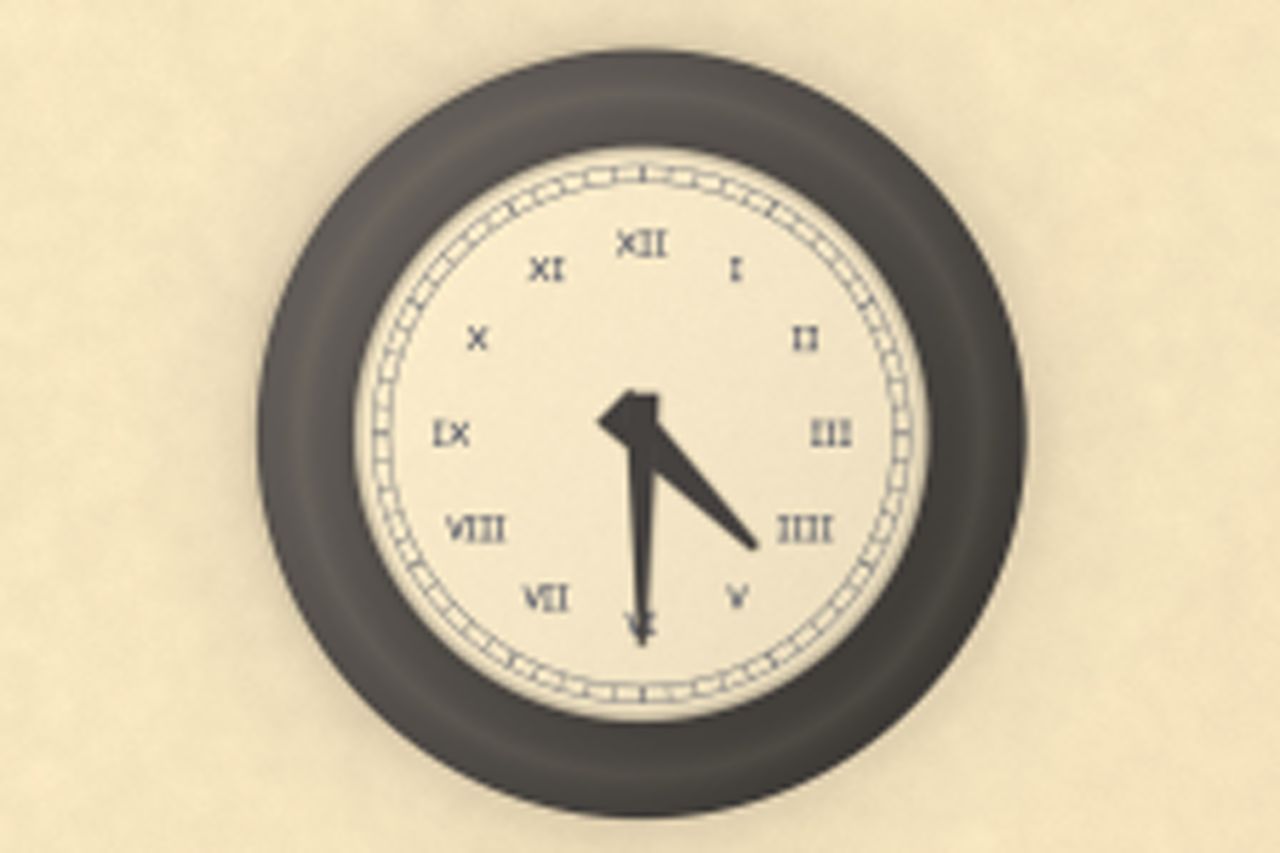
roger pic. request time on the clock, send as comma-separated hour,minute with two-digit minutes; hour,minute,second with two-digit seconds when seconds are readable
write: 4,30
